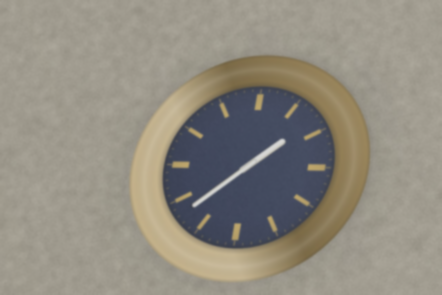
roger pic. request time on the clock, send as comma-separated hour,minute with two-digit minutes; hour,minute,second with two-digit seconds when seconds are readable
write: 1,38
